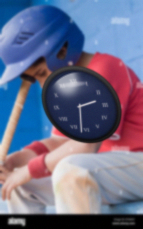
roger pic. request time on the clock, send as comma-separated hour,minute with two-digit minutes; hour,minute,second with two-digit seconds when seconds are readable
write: 2,32
